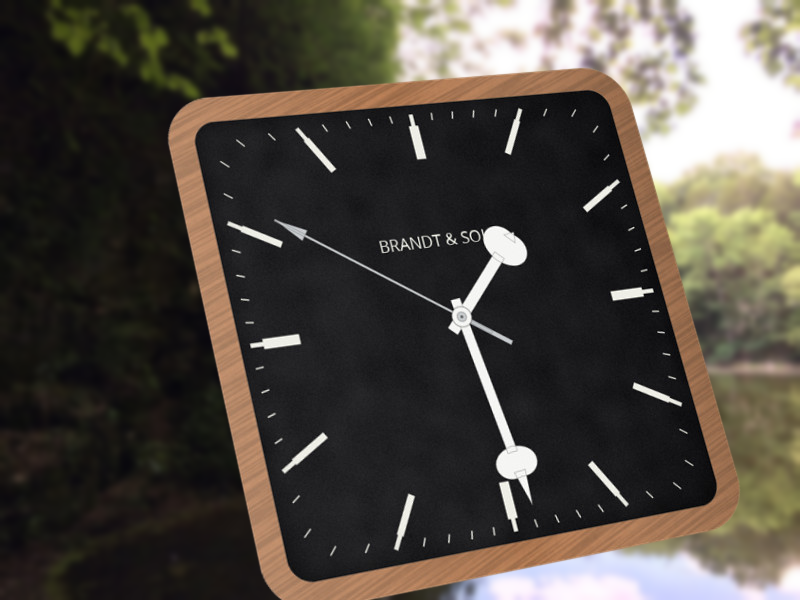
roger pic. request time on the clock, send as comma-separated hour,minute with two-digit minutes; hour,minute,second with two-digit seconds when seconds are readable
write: 1,28,51
